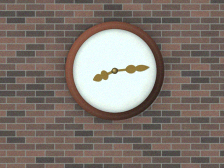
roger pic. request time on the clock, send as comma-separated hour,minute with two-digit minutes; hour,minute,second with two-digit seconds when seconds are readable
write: 8,14
